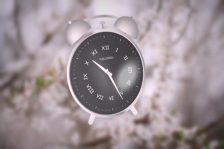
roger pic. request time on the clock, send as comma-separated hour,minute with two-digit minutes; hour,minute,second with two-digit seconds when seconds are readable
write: 10,26
